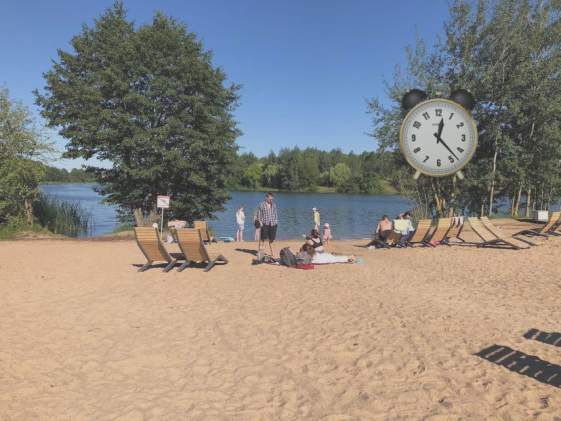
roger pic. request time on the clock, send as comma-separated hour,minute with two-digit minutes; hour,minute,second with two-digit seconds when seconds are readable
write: 12,23
